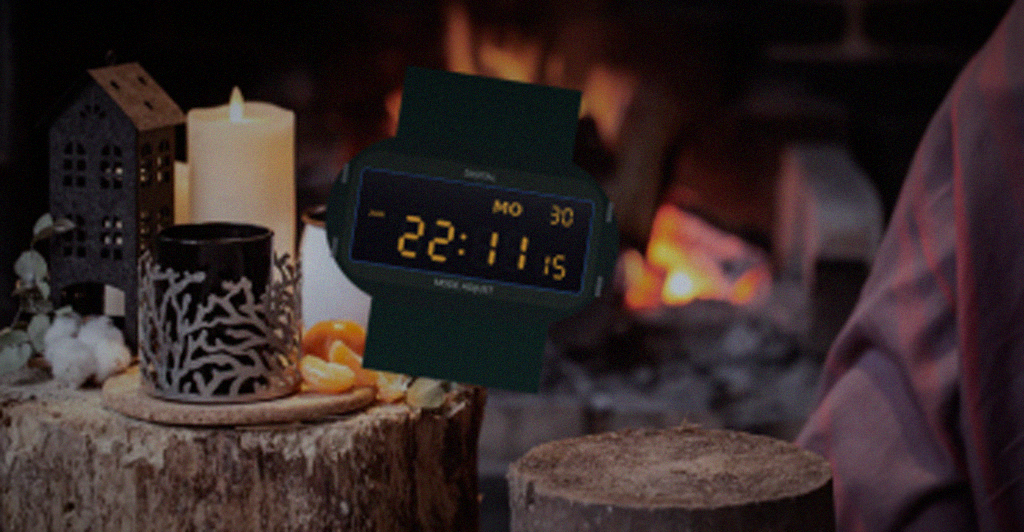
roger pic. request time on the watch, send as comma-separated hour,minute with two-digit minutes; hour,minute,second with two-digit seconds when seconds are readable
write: 22,11,15
